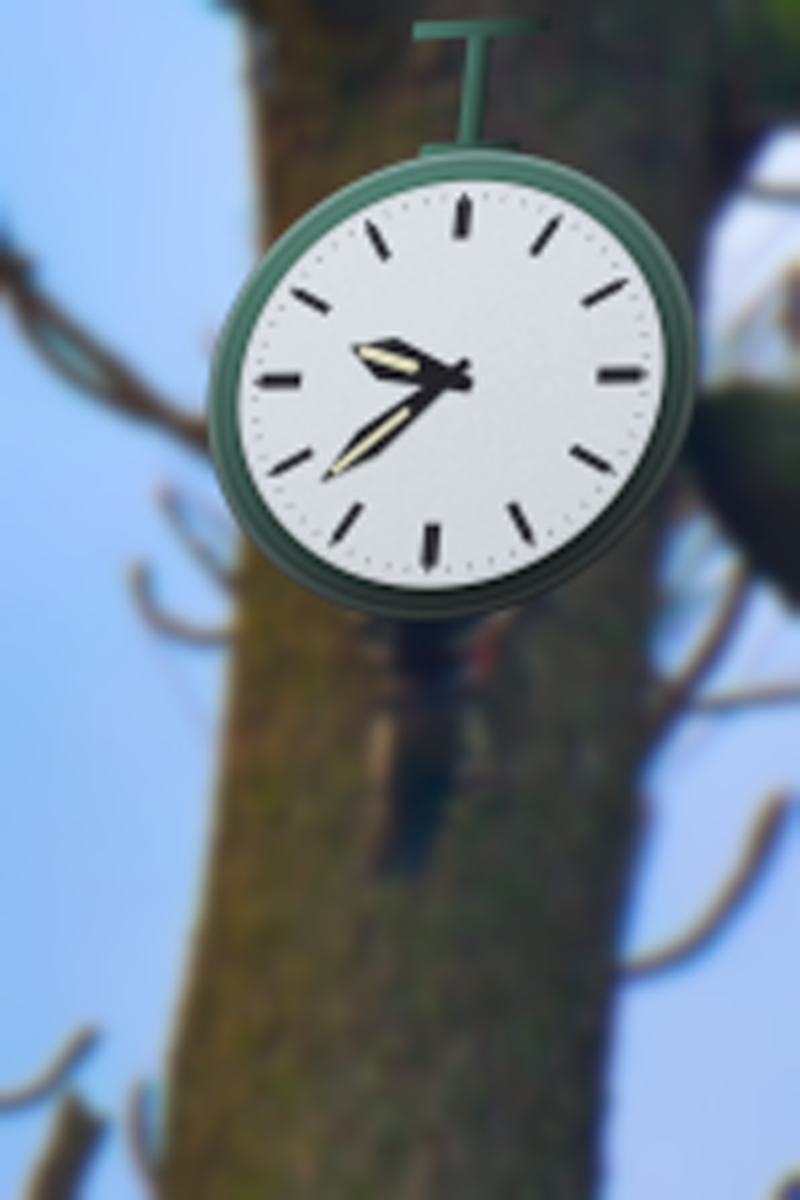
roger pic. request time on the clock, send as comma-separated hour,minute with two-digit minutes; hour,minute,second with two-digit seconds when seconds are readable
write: 9,38
